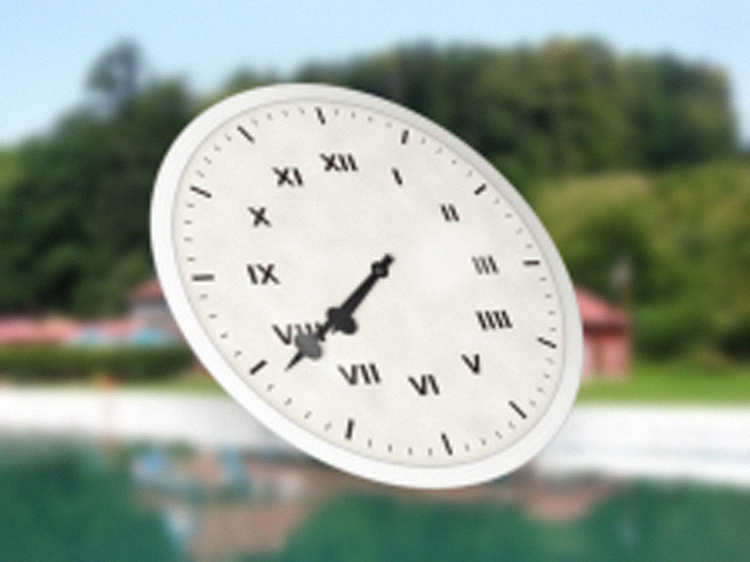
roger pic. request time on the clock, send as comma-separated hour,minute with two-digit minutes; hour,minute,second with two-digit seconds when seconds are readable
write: 7,39
